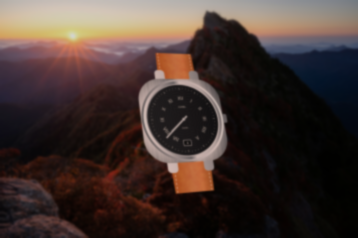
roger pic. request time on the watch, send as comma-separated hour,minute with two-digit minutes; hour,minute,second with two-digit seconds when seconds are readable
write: 7,38
